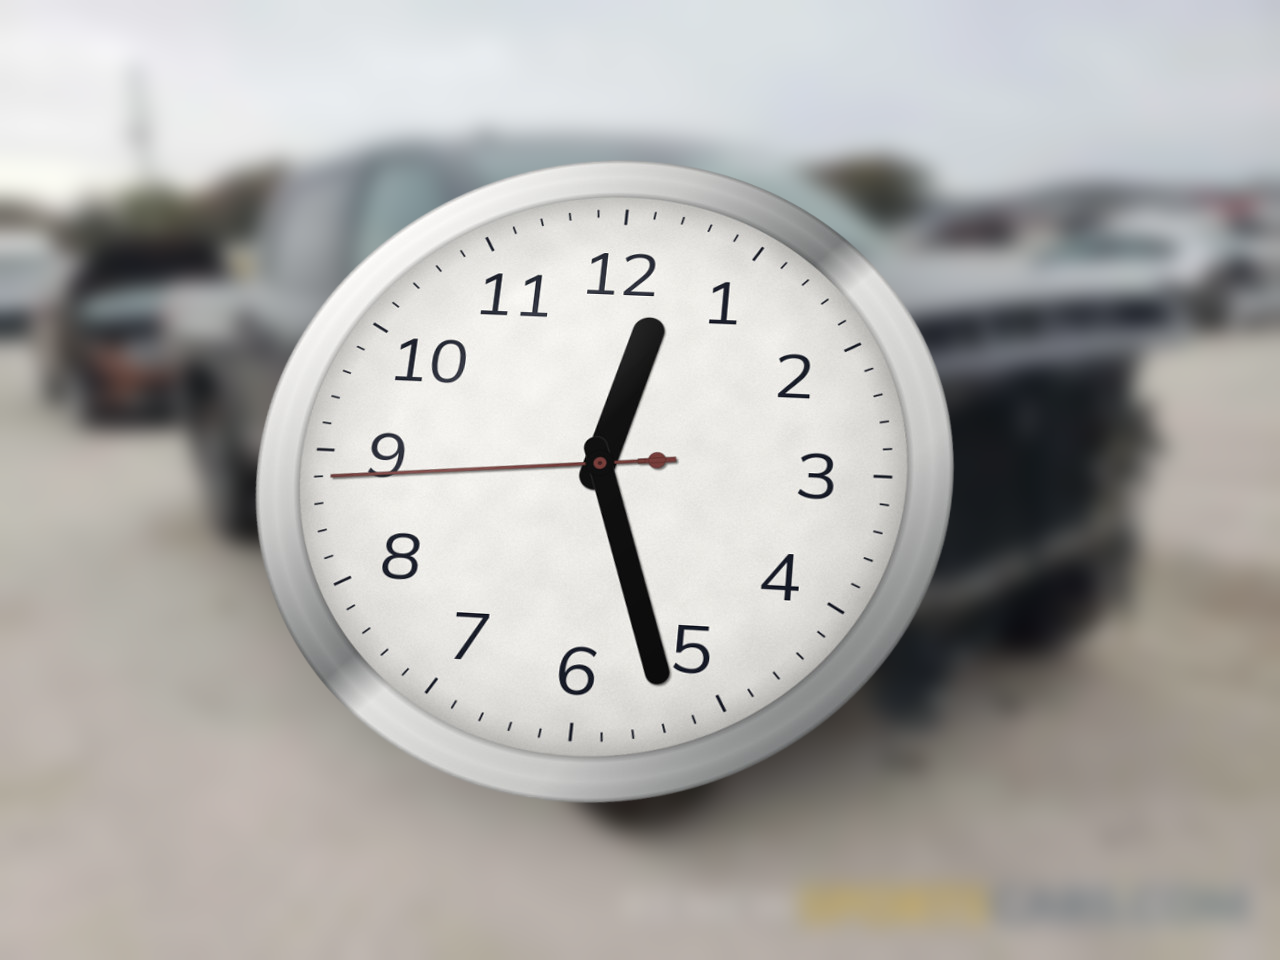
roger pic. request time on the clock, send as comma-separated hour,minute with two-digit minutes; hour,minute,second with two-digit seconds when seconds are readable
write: 12,26,44
